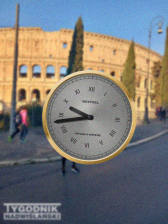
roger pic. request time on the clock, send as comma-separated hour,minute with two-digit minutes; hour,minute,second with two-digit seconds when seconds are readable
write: 9,43
